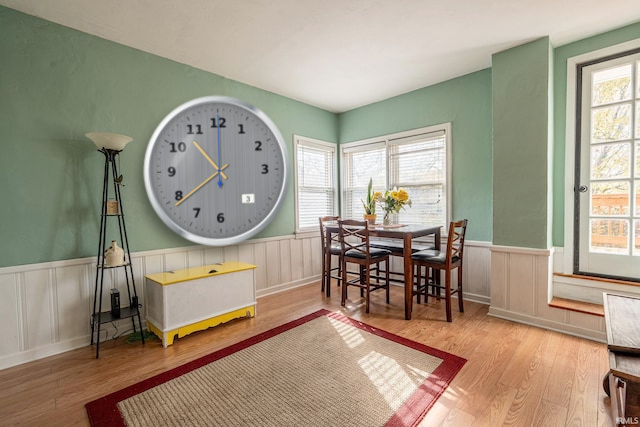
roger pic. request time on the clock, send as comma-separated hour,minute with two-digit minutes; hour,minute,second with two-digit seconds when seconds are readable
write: 10,39,00
